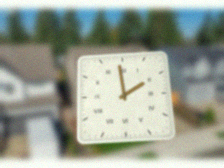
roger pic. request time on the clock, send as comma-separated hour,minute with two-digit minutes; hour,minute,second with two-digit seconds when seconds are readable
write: 1,59
